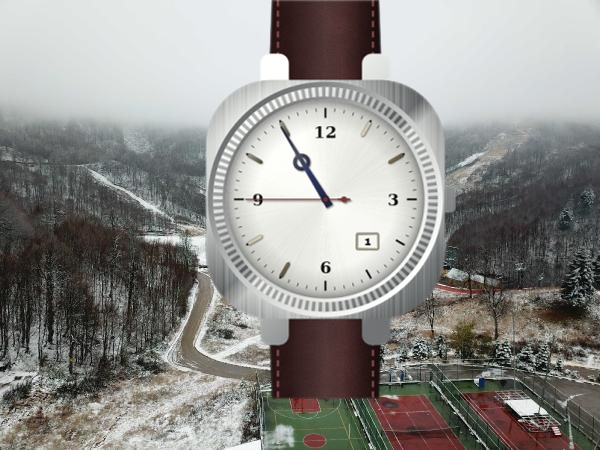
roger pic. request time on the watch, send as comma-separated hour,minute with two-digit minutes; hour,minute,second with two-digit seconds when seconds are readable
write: 10,54,45
